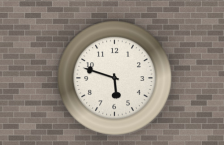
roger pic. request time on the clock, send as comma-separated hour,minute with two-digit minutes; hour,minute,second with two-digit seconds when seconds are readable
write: 5,48
